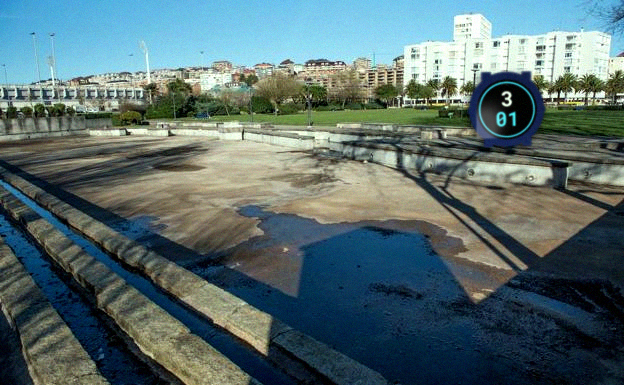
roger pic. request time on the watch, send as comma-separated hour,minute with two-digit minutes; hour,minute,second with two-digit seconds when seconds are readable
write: 3,01
